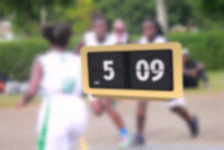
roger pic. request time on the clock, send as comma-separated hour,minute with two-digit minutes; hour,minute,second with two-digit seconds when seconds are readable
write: 5,09
